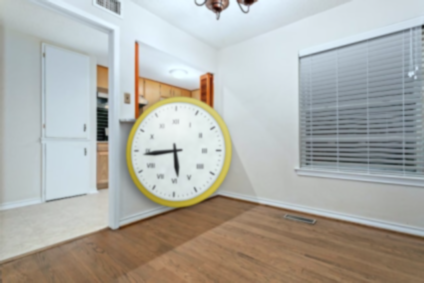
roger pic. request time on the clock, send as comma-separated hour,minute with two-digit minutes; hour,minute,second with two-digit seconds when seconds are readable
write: 5,44
